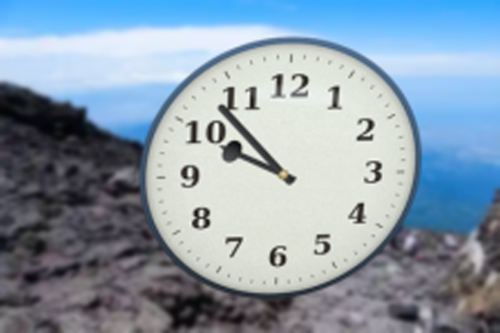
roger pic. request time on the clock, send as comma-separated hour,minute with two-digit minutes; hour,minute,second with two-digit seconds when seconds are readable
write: 9,53
